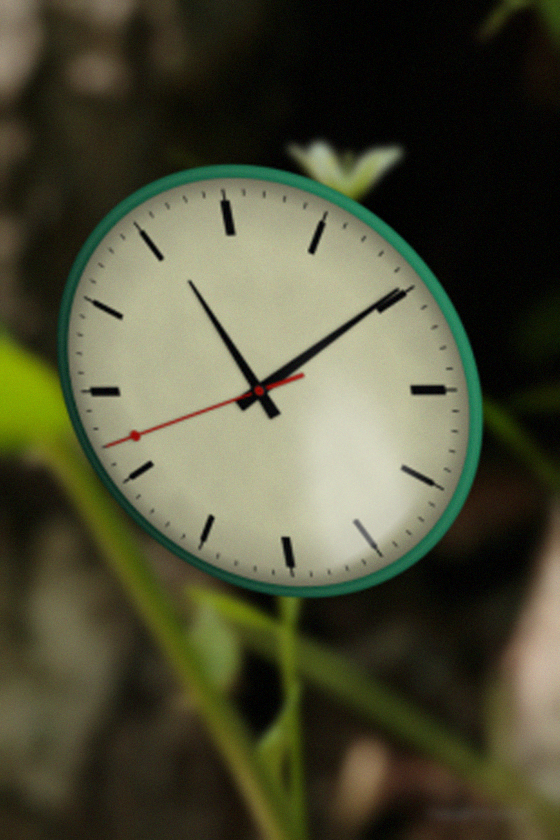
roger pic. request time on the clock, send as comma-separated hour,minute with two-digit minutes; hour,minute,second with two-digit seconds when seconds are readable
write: 11,09,42
